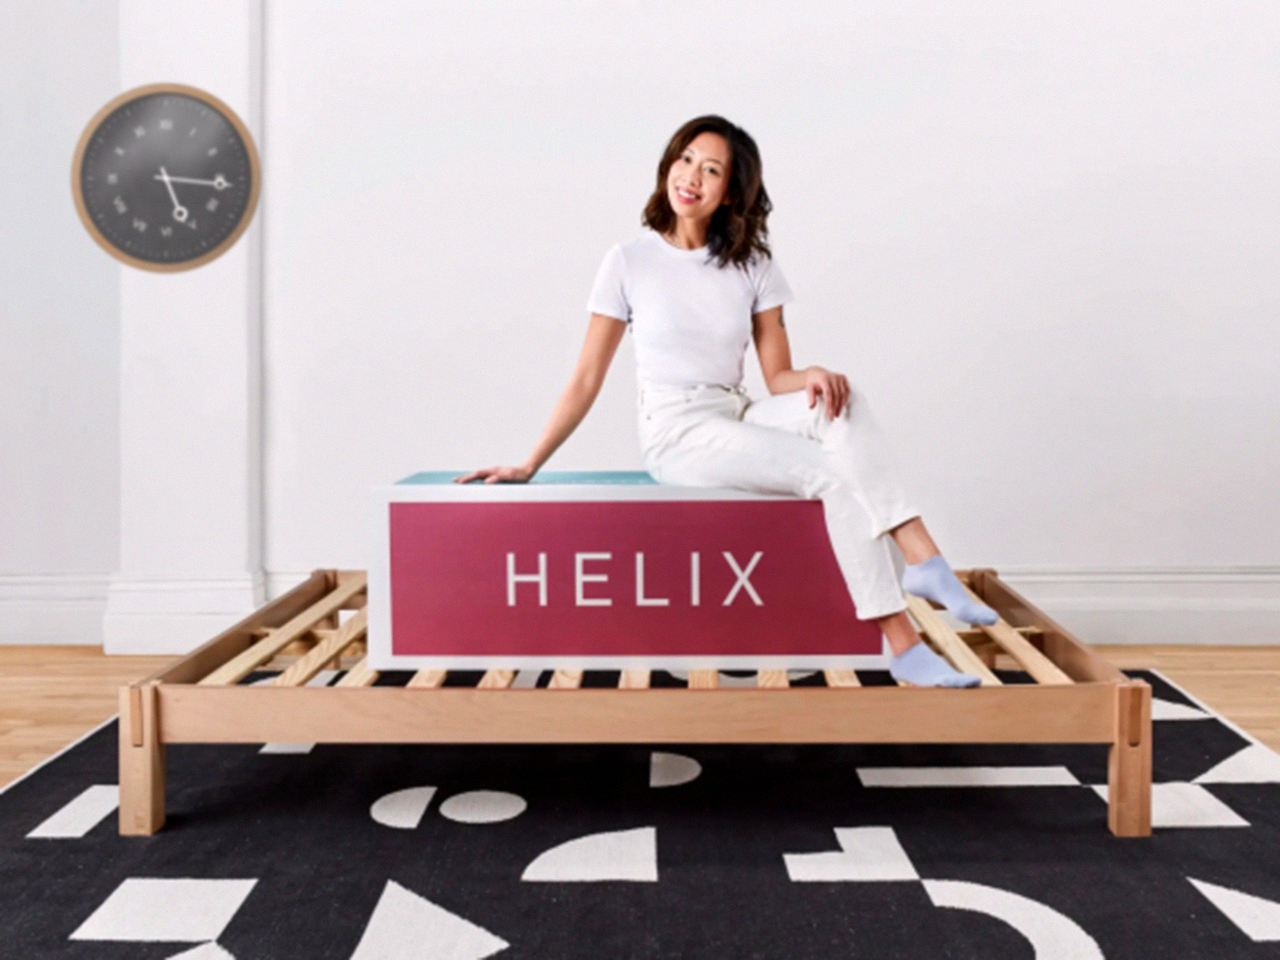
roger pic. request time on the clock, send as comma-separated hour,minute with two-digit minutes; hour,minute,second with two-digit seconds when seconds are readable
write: 5,16
